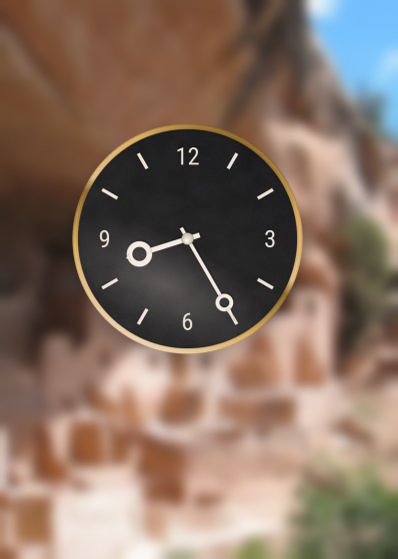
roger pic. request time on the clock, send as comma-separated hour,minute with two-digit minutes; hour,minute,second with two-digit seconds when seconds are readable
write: 8,25
